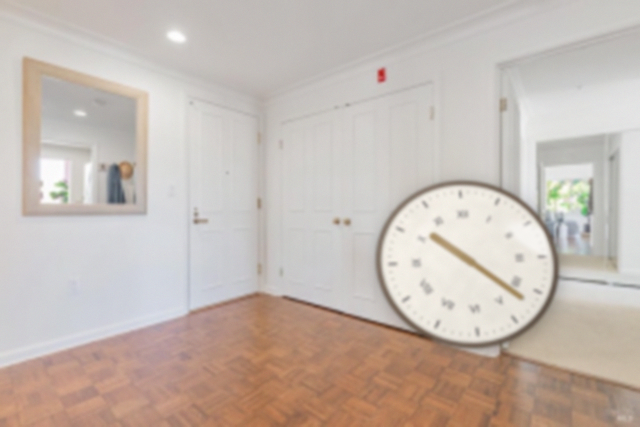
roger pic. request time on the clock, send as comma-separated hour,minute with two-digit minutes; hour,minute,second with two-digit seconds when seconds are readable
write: 10,22
